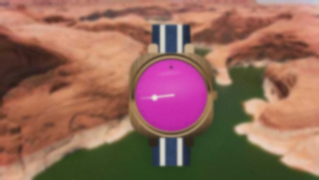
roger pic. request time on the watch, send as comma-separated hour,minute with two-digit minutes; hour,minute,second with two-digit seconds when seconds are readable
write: 8,44
